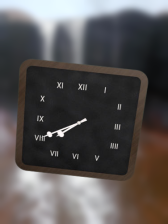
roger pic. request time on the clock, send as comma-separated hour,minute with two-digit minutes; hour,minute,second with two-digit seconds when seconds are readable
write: 7,40
